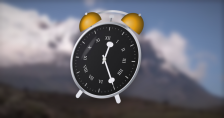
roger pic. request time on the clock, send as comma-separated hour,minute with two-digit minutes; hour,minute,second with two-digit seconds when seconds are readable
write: 12,25
